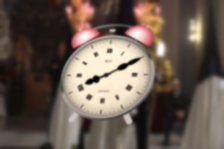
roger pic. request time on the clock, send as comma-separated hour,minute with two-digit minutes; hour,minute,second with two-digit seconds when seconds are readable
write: 8,10
